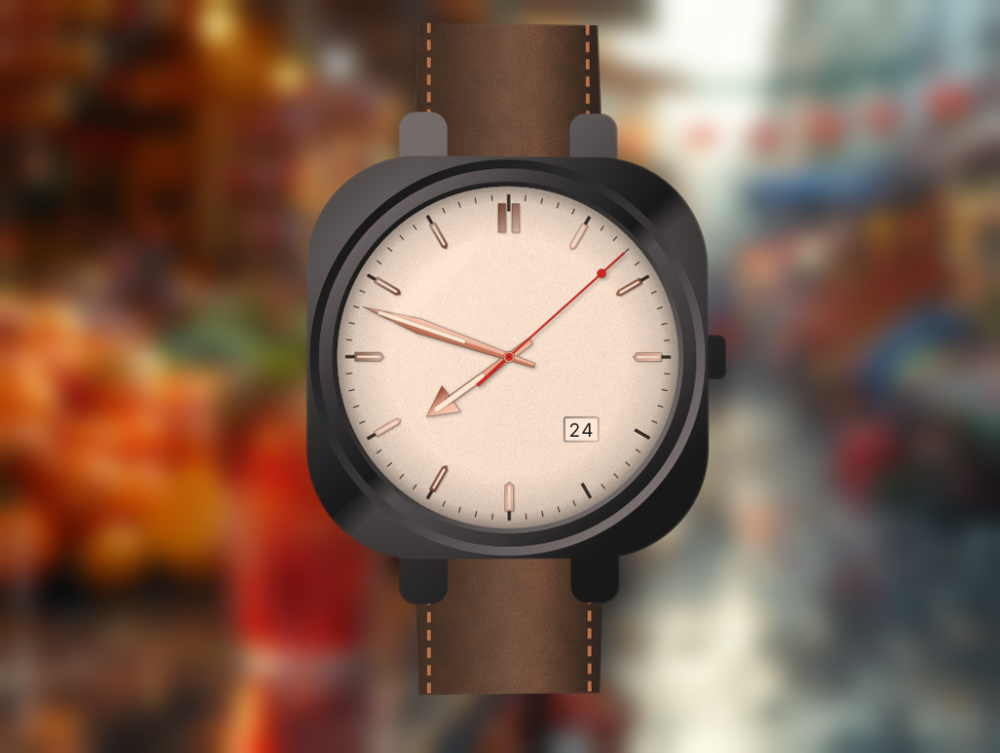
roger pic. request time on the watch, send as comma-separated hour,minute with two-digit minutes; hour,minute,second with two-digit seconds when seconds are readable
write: 7,48,08
